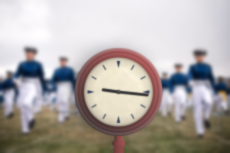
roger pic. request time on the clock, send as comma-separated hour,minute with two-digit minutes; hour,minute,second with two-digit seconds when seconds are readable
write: 9,16
